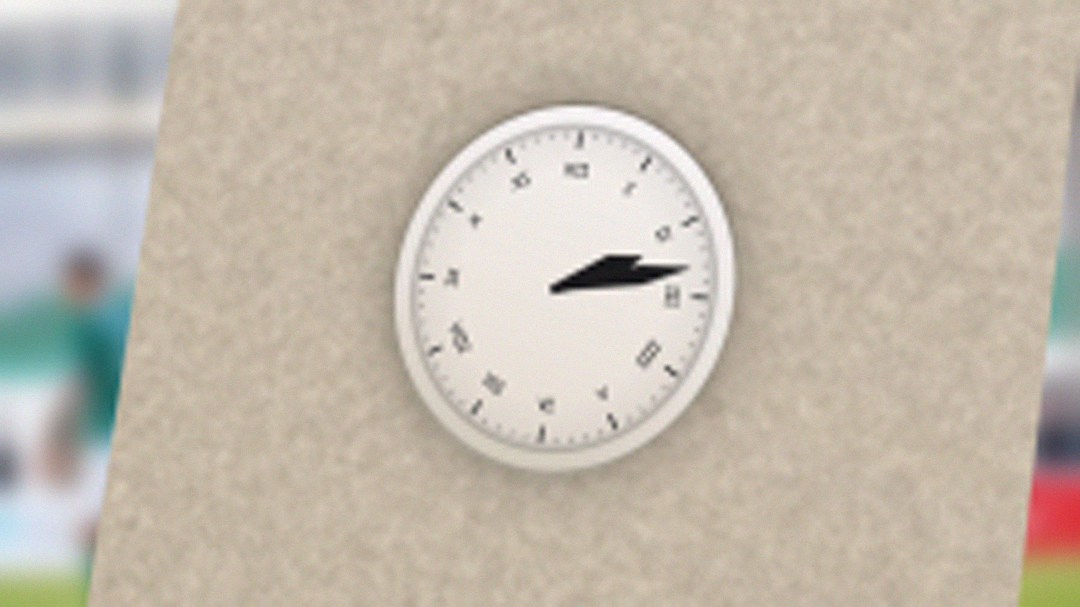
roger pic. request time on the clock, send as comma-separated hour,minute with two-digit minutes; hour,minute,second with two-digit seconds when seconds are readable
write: 2,13
